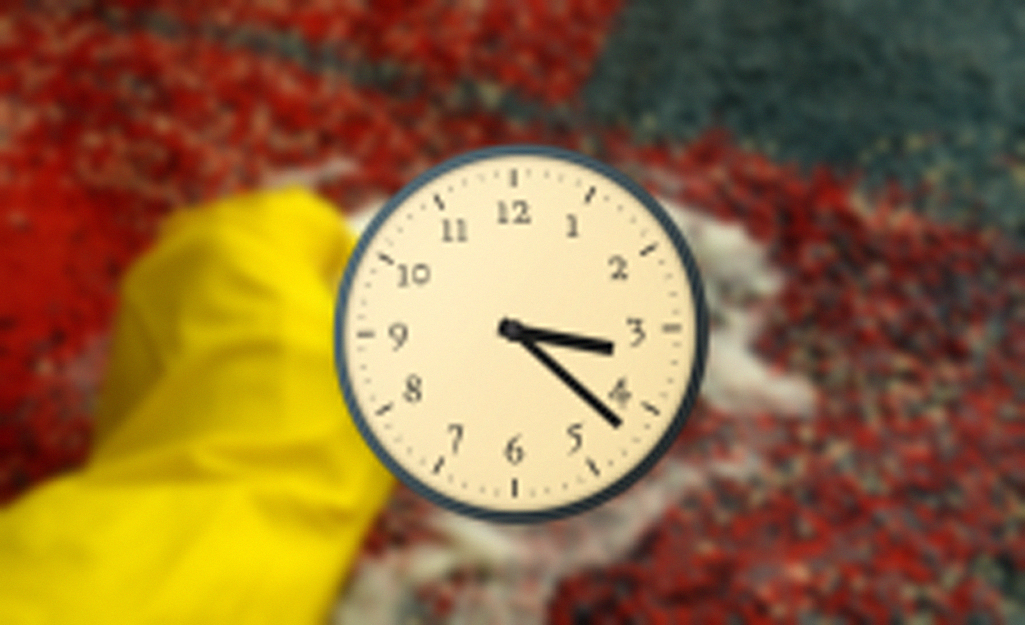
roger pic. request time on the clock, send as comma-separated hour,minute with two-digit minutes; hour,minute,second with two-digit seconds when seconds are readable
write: 3,22
